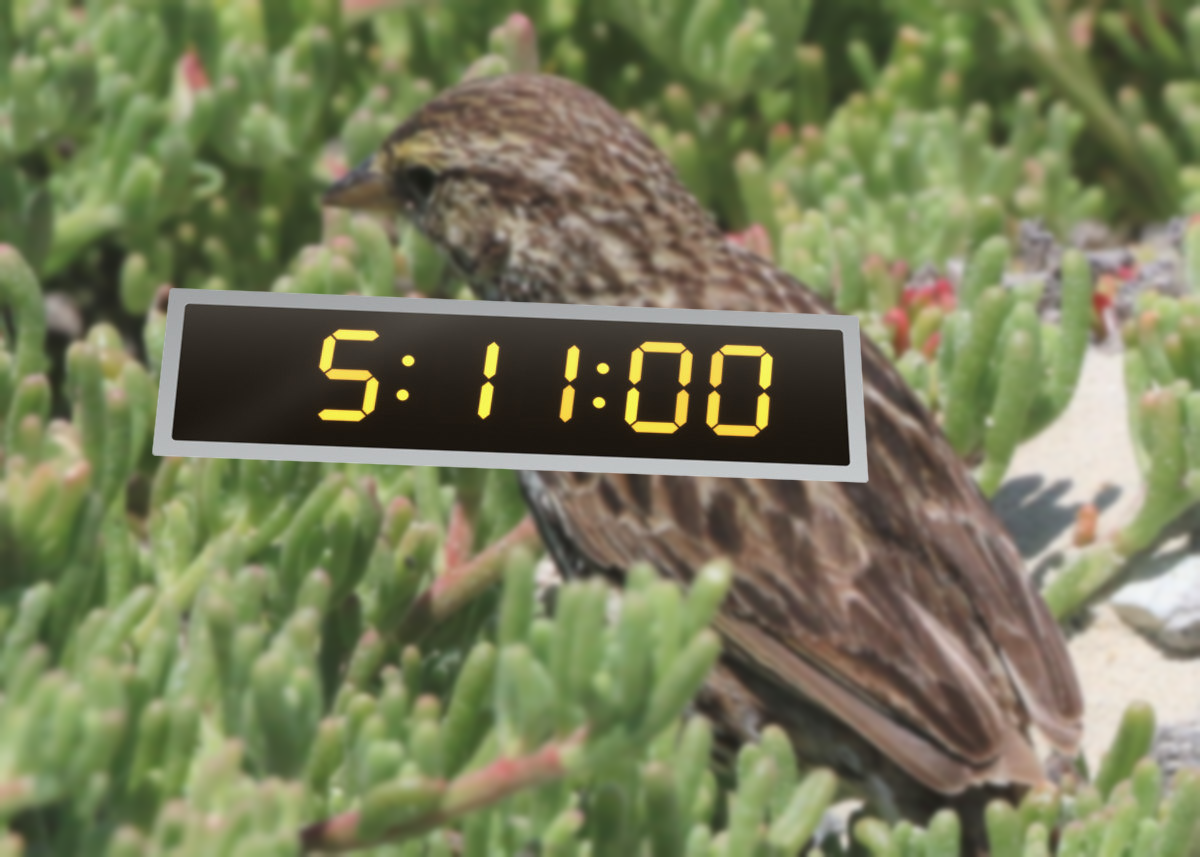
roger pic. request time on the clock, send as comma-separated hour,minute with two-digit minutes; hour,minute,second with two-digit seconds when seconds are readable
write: 5,11,00
